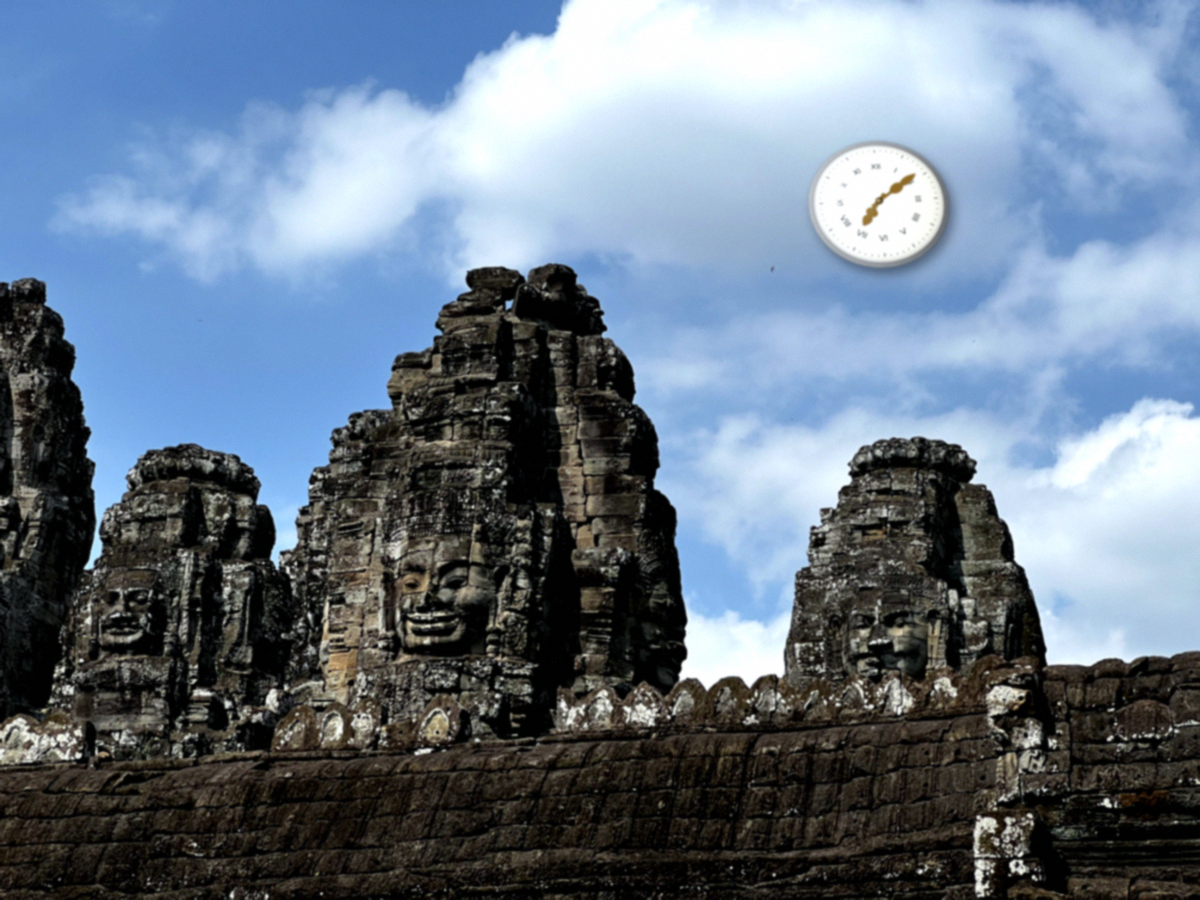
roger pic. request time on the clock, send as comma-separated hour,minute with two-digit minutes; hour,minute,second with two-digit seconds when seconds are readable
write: 7,09
